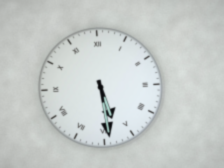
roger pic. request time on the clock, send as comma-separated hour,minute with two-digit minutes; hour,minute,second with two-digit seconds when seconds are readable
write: 5,29
